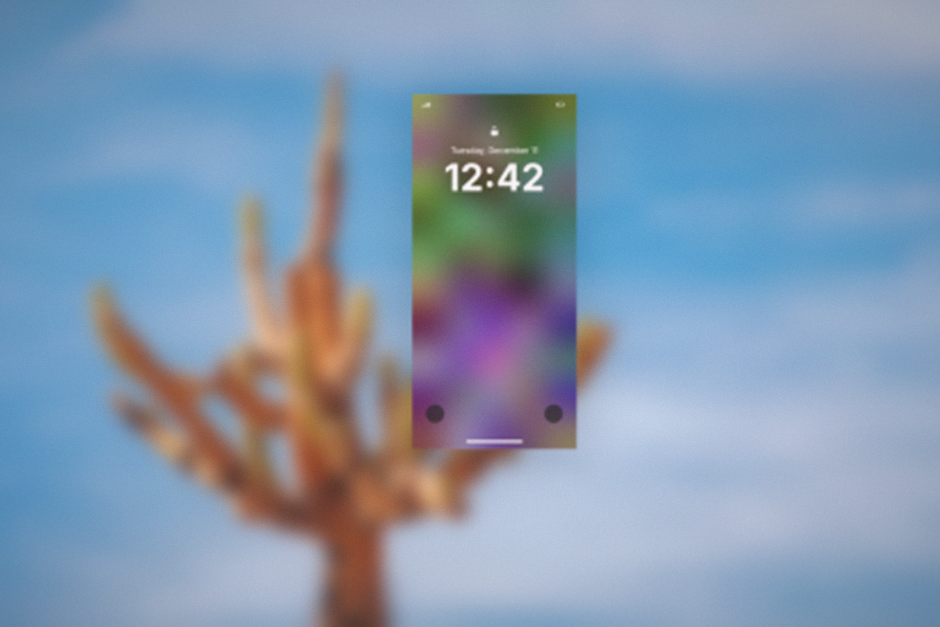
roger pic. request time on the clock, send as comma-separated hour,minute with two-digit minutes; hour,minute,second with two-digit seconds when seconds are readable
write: 12,42
